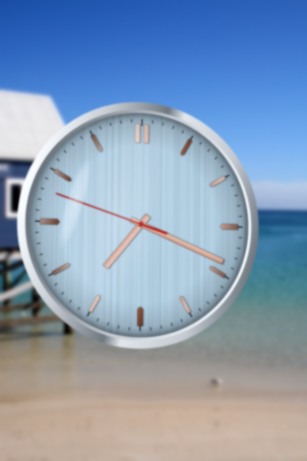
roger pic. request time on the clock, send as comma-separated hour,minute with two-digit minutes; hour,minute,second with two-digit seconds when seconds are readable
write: 7,18,48
